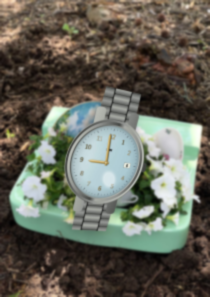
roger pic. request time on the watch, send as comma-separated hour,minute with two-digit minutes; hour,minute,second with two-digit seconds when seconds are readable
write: 8,59
